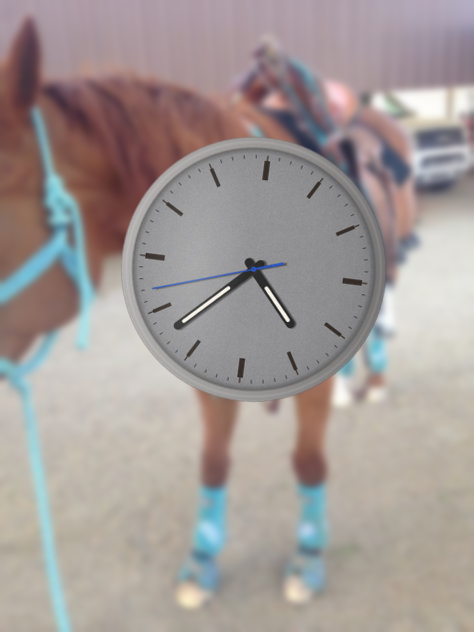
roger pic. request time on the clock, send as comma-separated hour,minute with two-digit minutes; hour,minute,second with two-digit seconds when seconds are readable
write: 4,37,42
